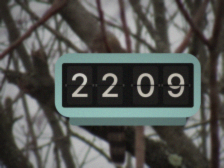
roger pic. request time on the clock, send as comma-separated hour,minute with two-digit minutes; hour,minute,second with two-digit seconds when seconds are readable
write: 22,09
